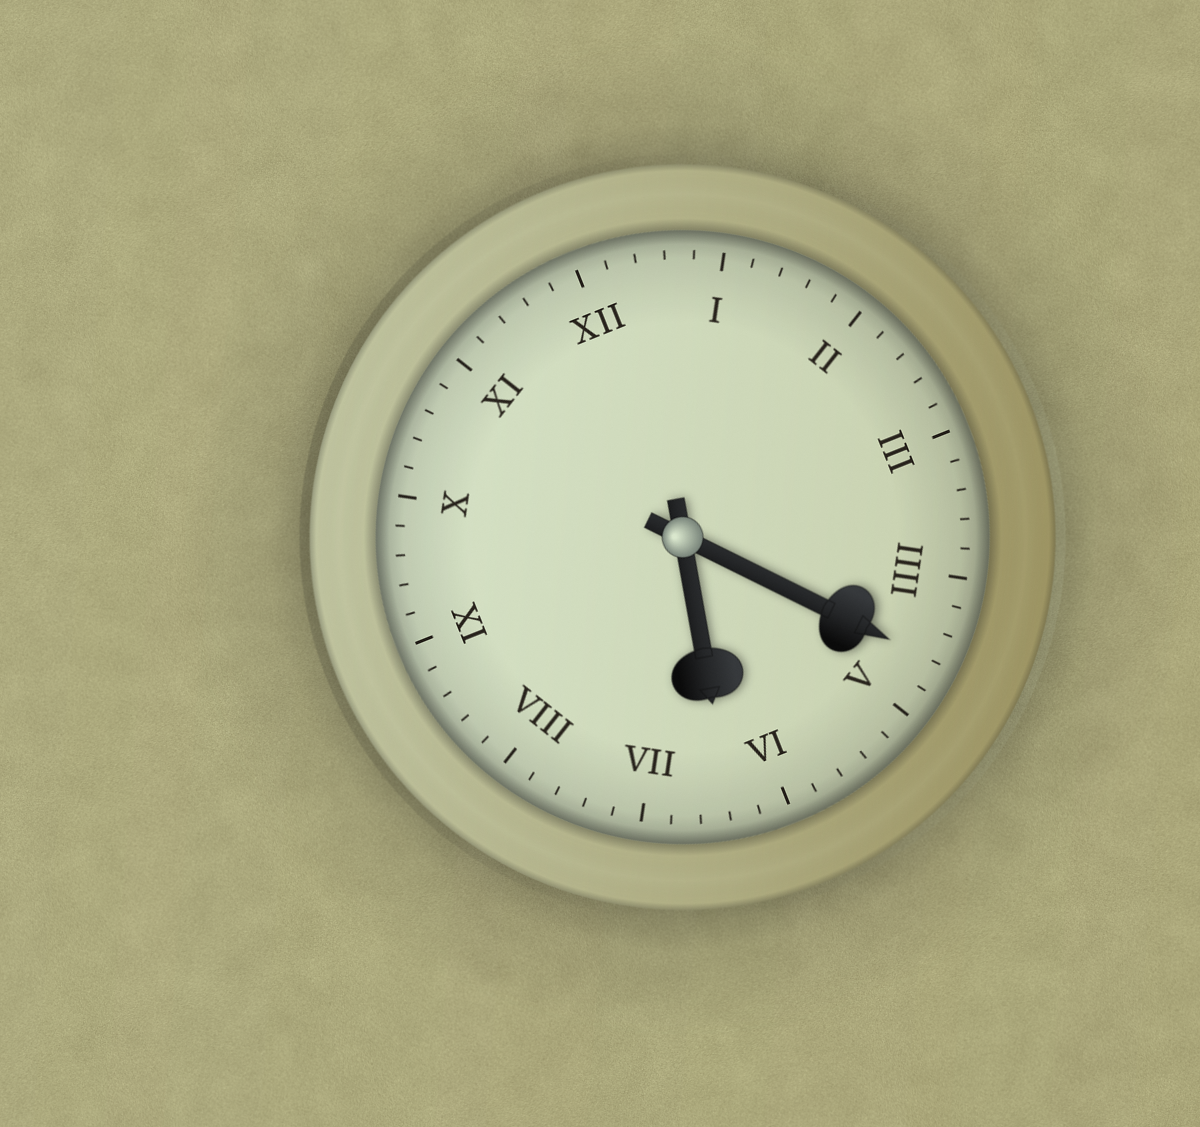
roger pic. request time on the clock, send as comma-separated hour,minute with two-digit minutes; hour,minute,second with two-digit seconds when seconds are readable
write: 6,23
